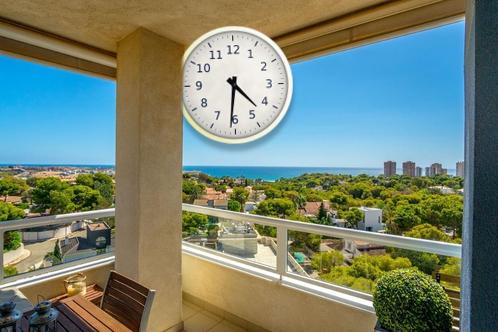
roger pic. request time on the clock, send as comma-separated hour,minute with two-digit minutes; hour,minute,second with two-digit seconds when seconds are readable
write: 4,31
